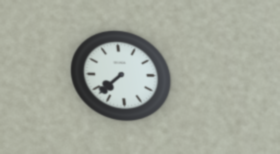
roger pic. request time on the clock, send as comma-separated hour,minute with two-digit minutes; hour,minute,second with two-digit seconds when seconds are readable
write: 7,38
